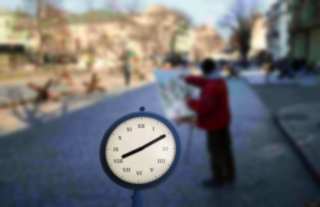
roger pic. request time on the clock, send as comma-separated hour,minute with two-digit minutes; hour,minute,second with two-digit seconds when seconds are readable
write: 8,10
